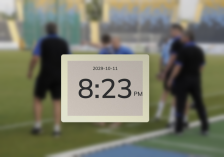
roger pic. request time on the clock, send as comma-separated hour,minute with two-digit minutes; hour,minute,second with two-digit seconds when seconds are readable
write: 8,23
